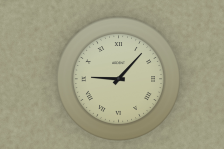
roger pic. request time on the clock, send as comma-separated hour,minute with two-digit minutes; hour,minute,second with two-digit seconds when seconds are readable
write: 9,07
